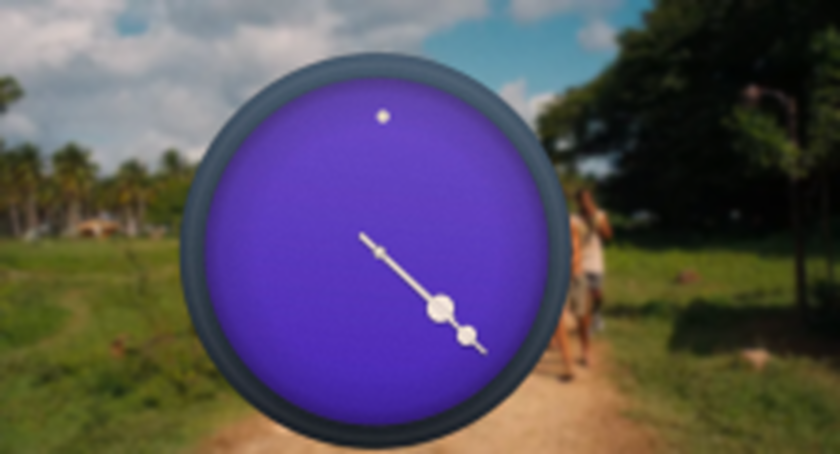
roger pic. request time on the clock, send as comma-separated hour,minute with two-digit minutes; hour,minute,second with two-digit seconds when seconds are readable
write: 4,22
